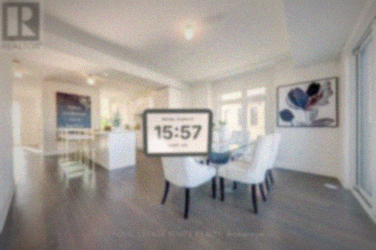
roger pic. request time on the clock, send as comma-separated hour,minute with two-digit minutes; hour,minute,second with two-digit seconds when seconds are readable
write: 15,57
